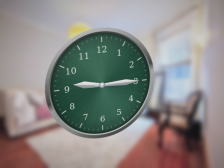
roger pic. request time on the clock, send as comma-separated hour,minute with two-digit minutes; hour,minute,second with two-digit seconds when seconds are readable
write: 9,15
